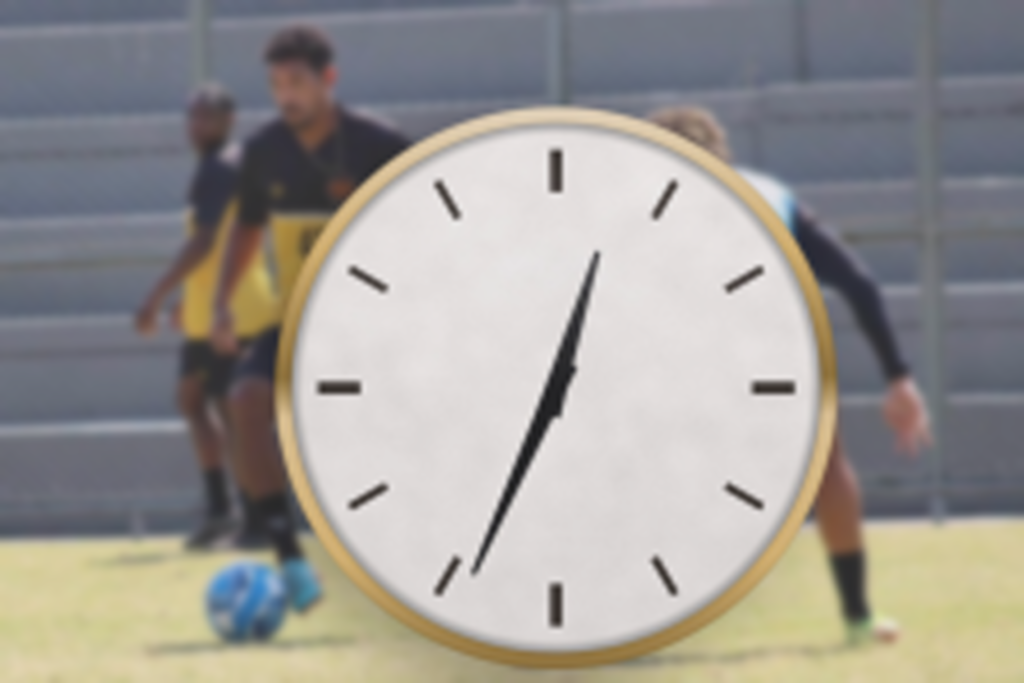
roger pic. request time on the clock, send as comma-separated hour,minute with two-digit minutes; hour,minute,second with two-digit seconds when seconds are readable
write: 12,34
